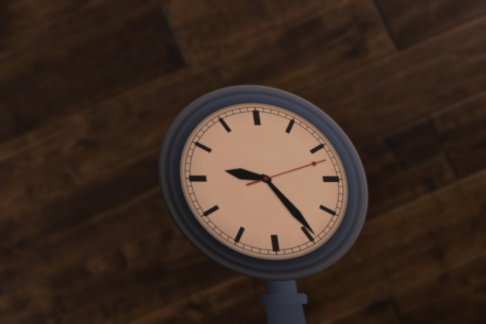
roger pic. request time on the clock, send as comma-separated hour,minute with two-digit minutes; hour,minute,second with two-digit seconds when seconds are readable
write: 9,24,12
